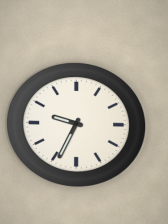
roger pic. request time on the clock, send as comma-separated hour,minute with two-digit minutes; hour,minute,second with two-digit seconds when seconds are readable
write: 9,34
